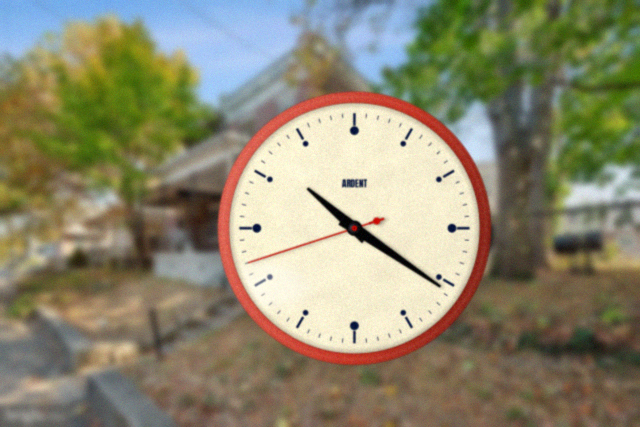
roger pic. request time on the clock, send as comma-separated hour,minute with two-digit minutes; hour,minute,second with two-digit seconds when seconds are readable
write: 10,20,42
